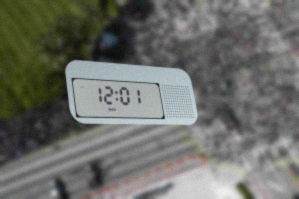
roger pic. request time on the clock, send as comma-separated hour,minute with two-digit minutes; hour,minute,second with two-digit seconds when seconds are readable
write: 12,01
